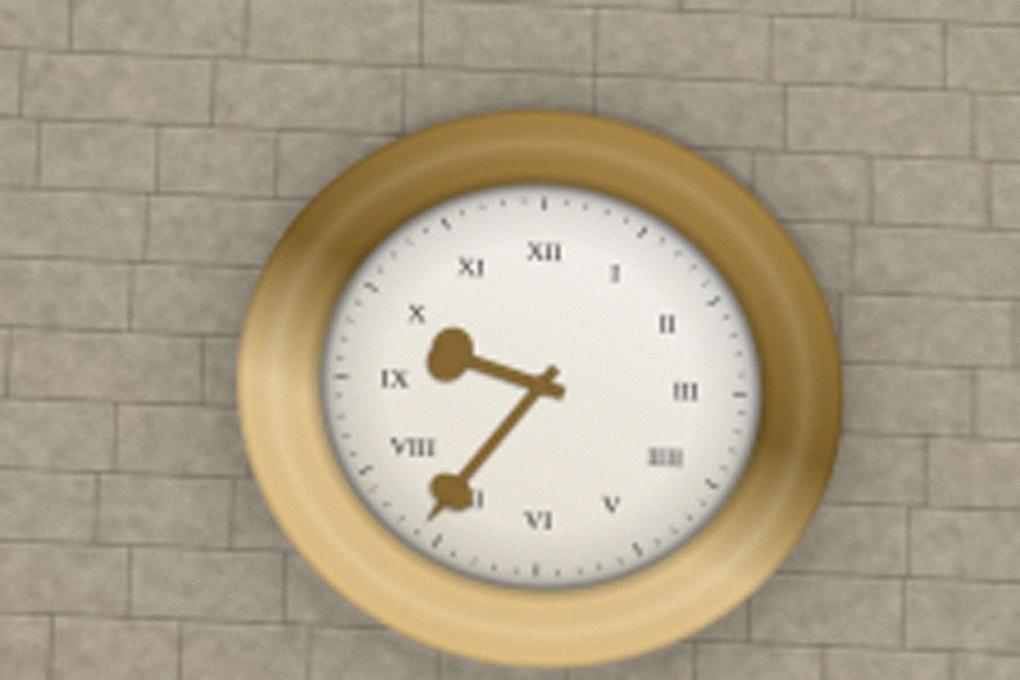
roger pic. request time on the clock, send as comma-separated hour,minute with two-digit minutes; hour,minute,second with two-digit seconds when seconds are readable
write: 9,36
